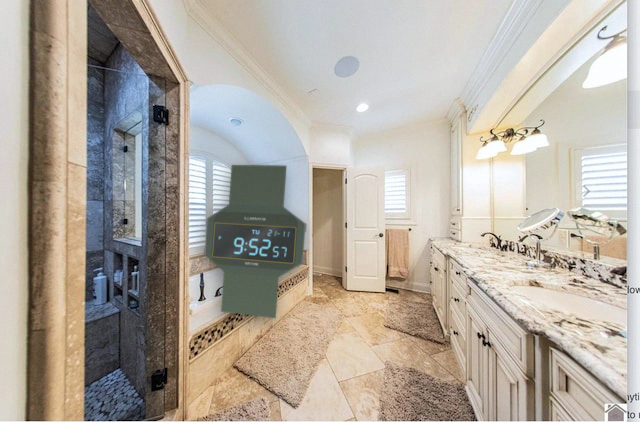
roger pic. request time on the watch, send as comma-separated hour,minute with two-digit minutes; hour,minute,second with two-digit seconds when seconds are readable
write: 9,52,57
